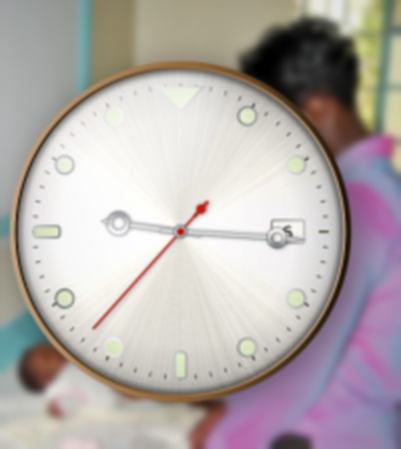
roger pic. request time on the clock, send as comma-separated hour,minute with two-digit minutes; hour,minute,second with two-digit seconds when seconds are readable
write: 9,15,37
